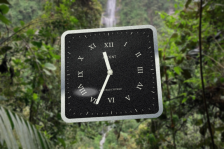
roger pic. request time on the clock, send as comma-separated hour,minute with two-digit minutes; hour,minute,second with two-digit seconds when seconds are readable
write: 11,34
